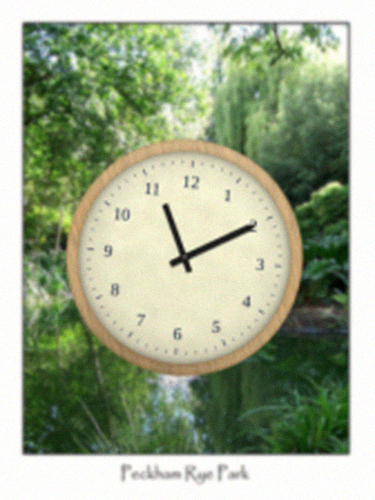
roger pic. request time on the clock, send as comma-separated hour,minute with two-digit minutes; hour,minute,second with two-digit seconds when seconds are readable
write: 11,10
